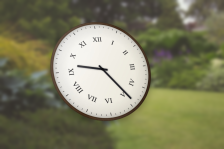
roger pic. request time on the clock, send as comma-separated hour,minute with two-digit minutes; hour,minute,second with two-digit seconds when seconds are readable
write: 9,24
